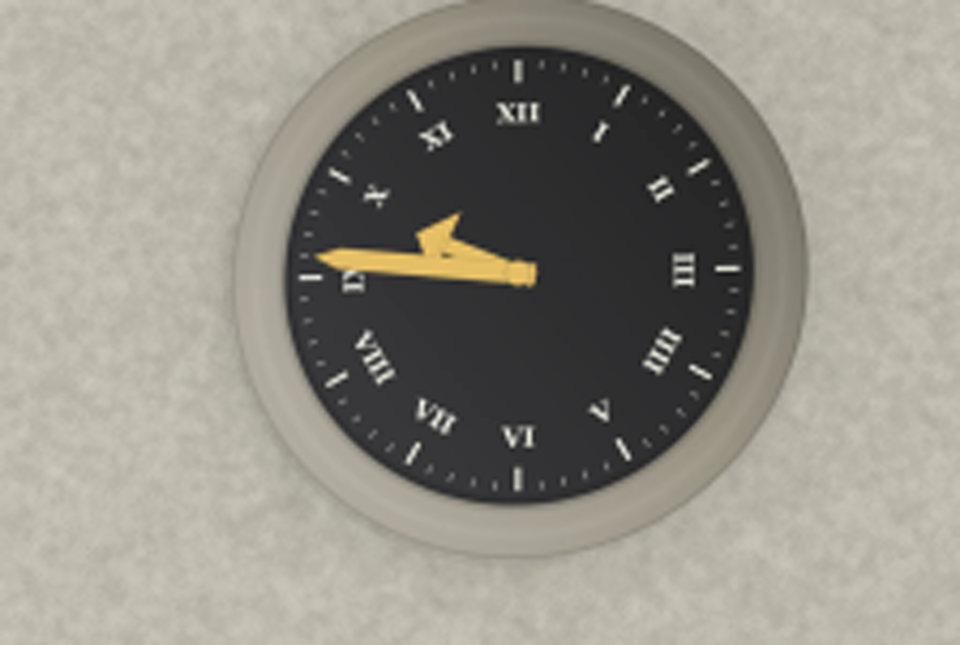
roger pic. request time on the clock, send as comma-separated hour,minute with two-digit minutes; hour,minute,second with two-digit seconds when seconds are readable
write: 9,46
